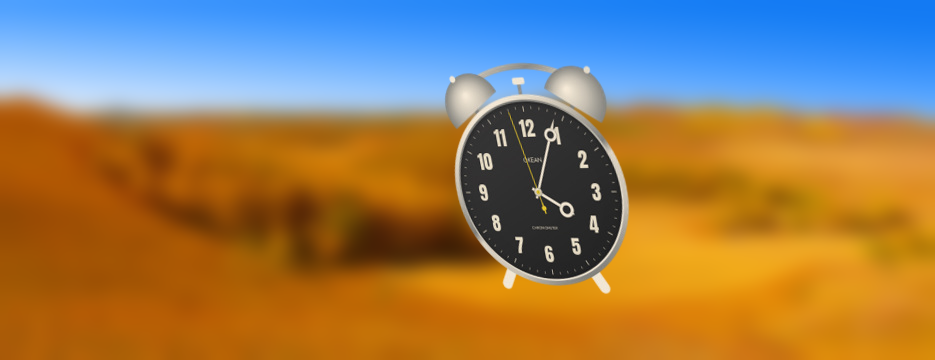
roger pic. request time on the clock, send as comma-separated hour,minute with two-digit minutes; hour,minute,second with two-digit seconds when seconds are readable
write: 4,03,58
